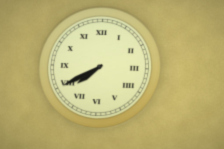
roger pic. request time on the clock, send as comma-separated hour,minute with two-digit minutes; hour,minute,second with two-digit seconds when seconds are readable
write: 7,40
